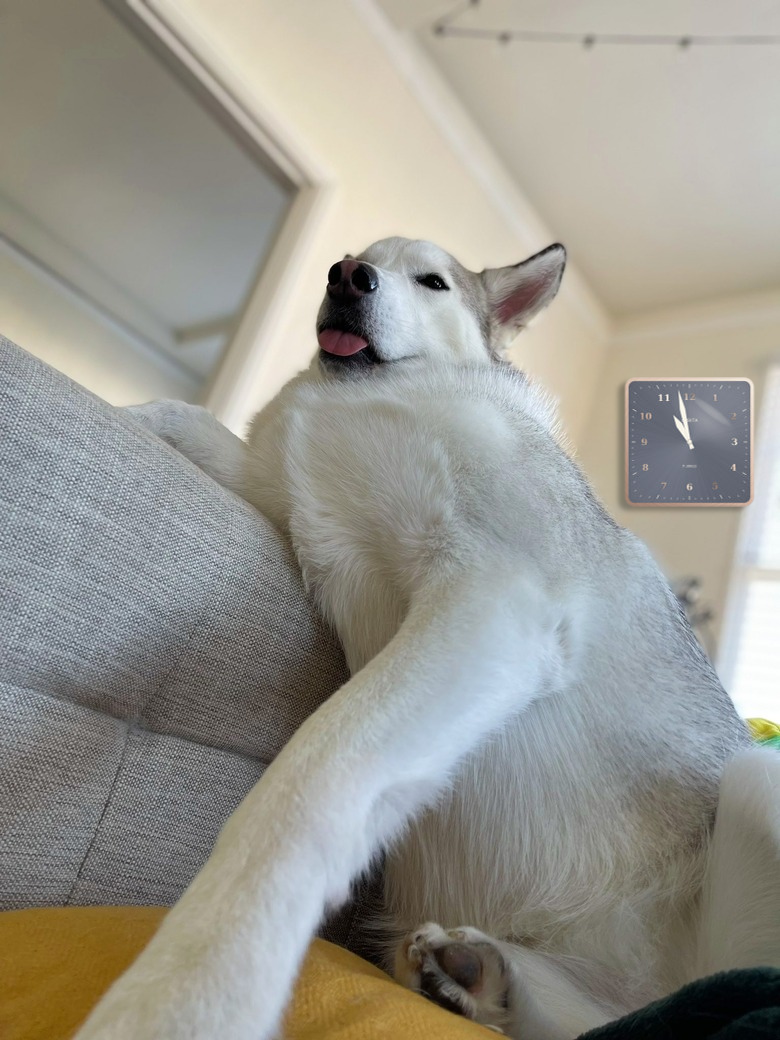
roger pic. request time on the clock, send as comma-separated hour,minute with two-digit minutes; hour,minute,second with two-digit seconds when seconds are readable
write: 10,58
